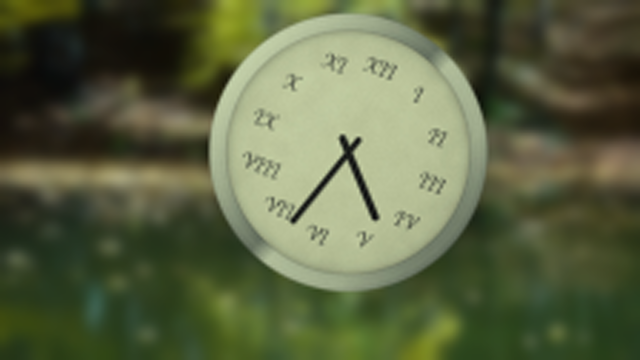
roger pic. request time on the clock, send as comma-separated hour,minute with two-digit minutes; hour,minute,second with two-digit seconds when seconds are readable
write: 4,33
